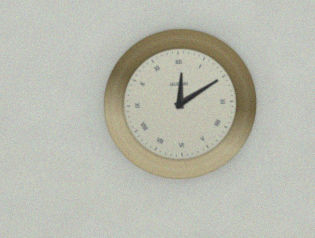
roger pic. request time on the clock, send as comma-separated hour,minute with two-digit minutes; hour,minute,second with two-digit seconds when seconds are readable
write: 12,10
